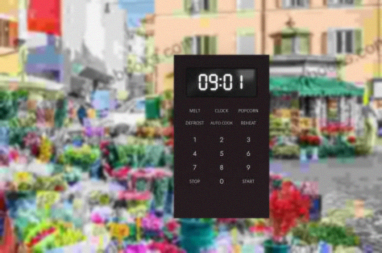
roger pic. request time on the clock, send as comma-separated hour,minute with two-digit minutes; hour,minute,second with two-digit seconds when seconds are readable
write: 9,01
